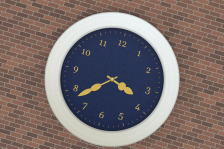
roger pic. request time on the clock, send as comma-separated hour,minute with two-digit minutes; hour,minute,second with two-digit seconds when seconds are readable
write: 3,38
